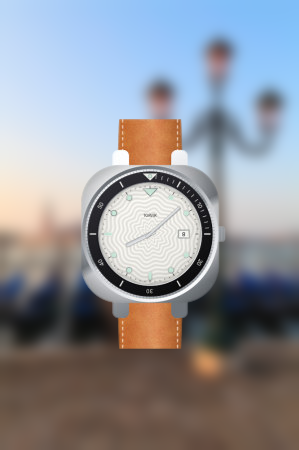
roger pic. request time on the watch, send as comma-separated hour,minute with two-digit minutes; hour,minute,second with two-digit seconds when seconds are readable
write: 8,08
